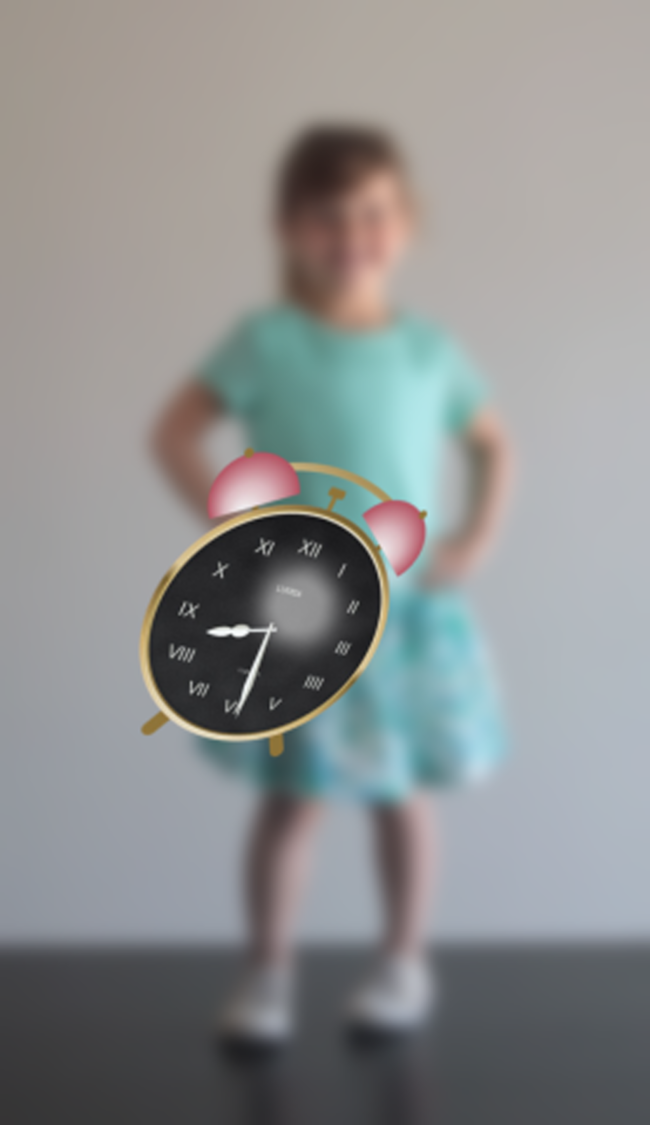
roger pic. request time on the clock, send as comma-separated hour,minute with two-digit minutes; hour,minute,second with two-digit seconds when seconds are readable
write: 8,29
